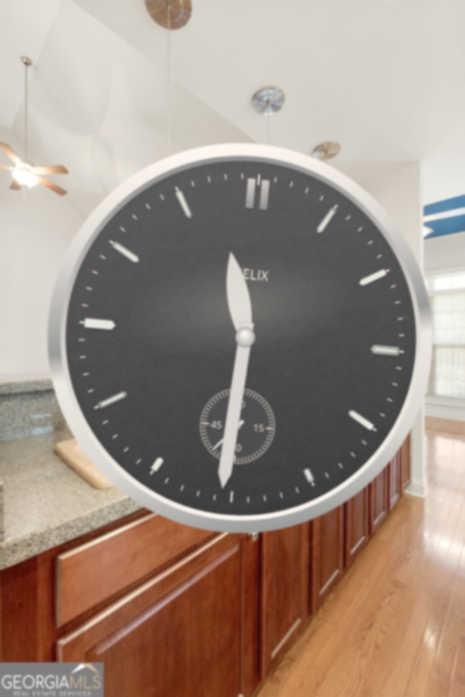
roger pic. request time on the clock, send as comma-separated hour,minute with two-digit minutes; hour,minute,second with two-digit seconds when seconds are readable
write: 11,30,37
